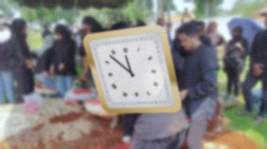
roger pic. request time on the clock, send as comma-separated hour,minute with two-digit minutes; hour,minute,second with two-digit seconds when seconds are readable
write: 11,53
